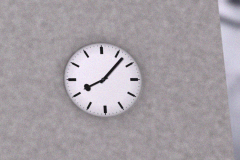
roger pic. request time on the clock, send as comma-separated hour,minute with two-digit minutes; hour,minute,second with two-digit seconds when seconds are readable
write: 8,07
